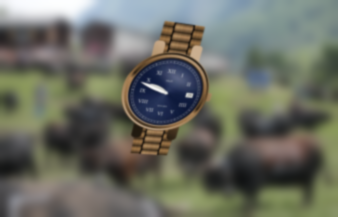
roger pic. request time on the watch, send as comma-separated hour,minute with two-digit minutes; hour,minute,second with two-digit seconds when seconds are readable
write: 9,48
